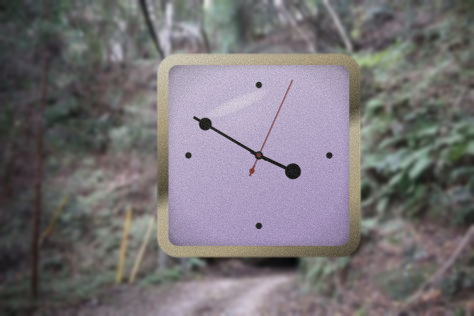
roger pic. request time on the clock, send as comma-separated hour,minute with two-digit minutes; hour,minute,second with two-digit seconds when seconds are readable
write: 3,50,04
